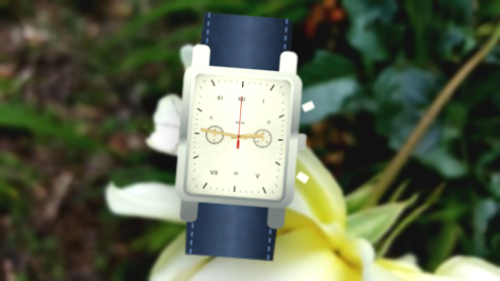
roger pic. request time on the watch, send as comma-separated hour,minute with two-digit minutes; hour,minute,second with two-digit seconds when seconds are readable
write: 2,46
